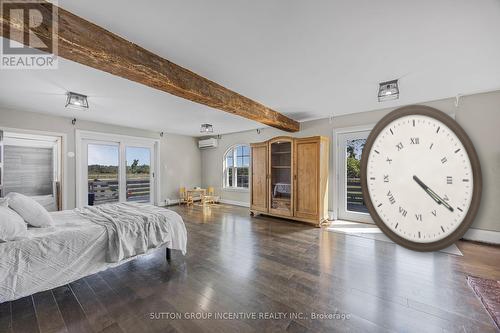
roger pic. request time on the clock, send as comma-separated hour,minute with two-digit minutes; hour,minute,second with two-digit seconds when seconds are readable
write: 4,21
